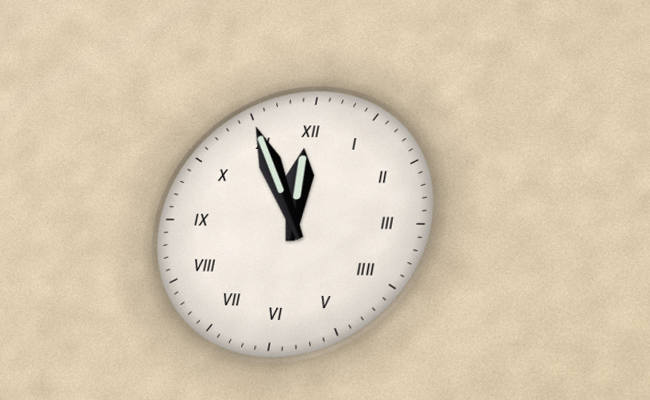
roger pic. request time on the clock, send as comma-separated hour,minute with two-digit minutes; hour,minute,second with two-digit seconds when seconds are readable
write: 11,55
